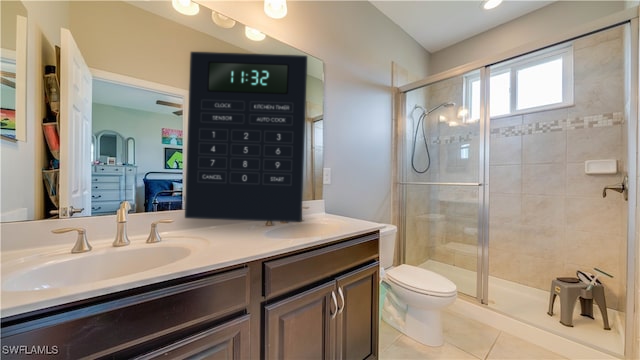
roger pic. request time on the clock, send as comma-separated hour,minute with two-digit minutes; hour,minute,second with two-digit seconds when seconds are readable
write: 11,32
